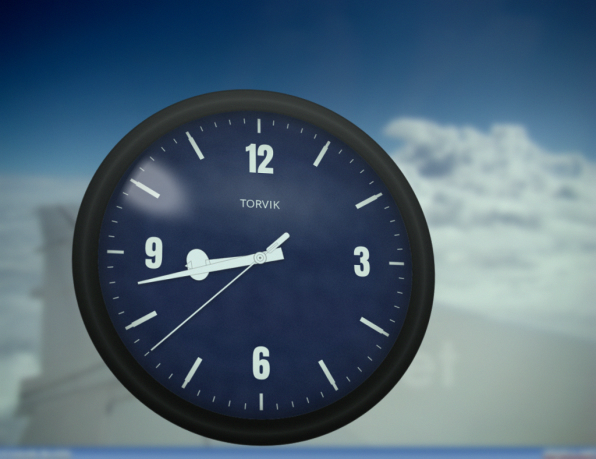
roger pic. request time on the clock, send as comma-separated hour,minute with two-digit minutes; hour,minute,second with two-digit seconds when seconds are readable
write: 8,42,38
